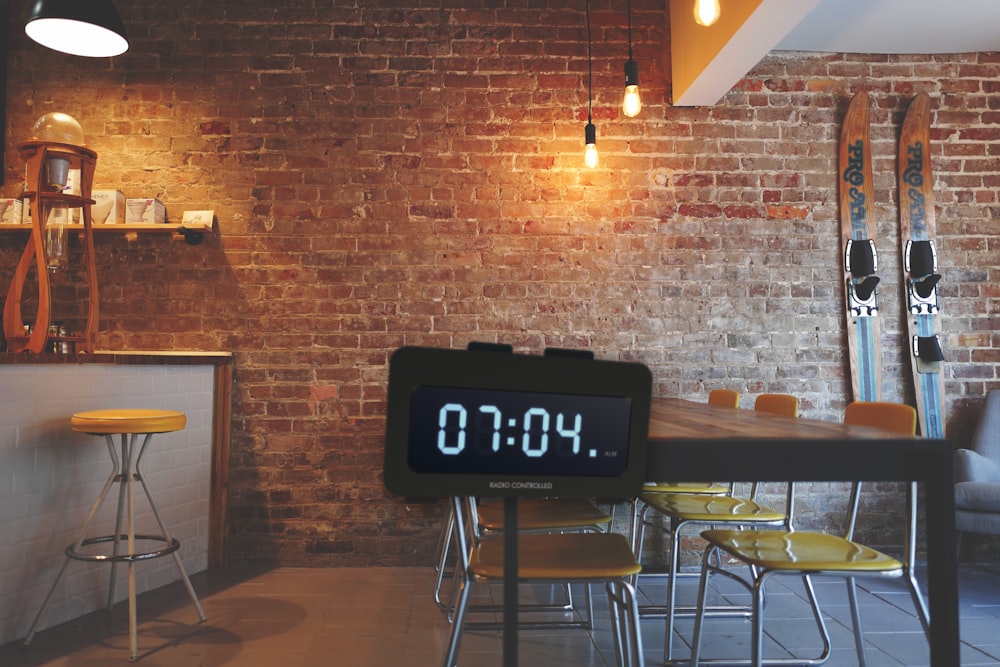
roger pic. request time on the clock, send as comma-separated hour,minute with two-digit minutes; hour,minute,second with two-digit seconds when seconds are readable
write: 7,04
